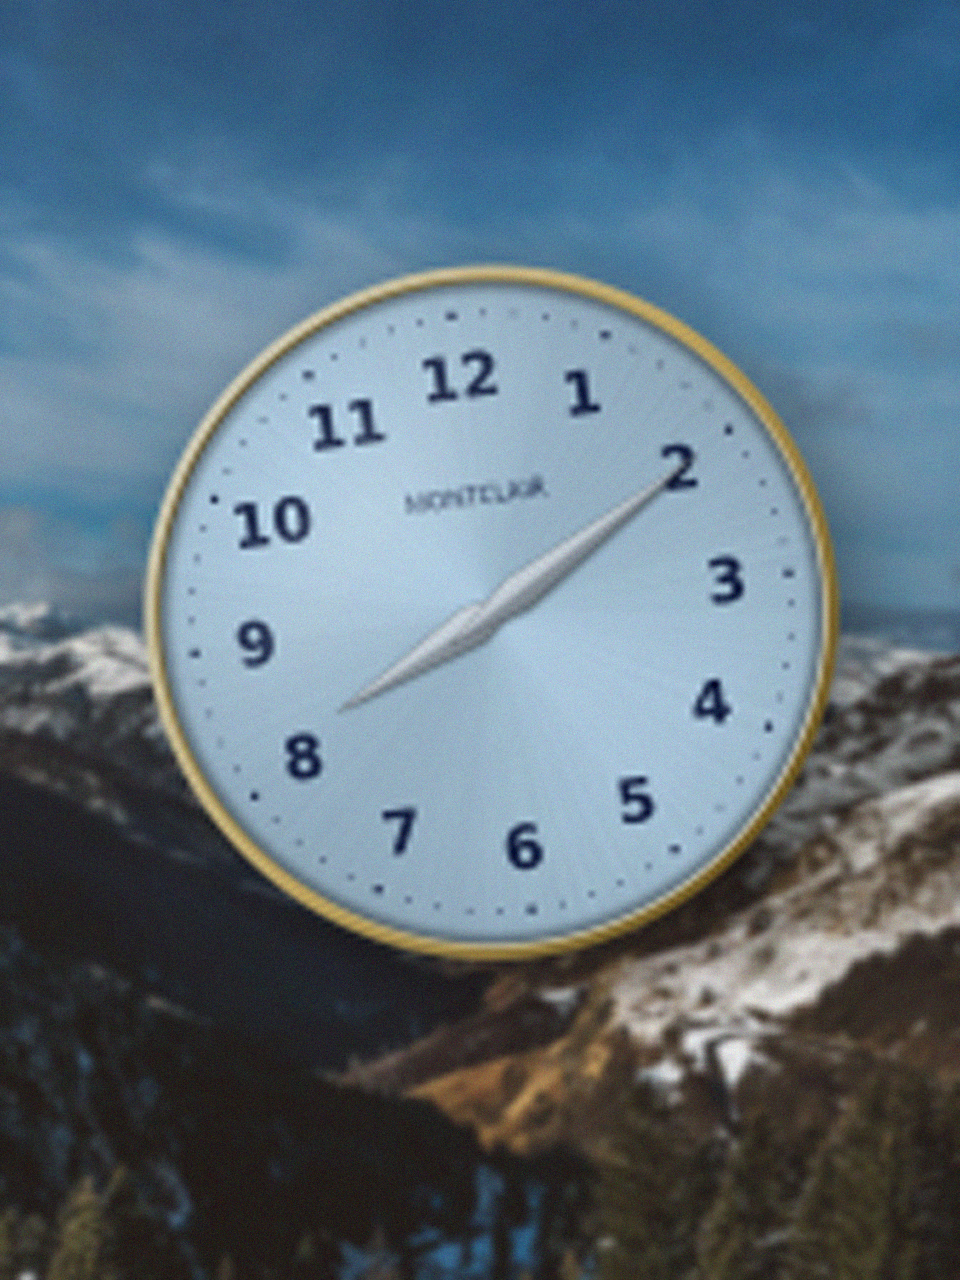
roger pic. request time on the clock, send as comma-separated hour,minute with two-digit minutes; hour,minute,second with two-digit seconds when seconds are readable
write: 8,10
